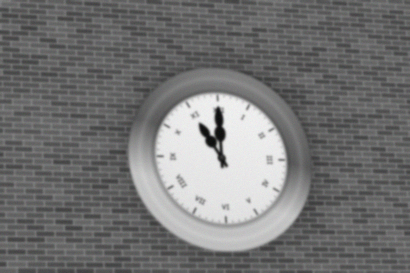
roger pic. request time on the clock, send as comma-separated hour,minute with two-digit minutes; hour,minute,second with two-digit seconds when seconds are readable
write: 11,00
